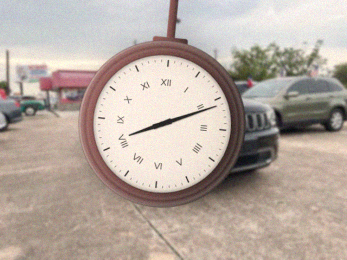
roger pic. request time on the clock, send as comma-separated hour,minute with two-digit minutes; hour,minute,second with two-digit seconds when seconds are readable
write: 8,11
